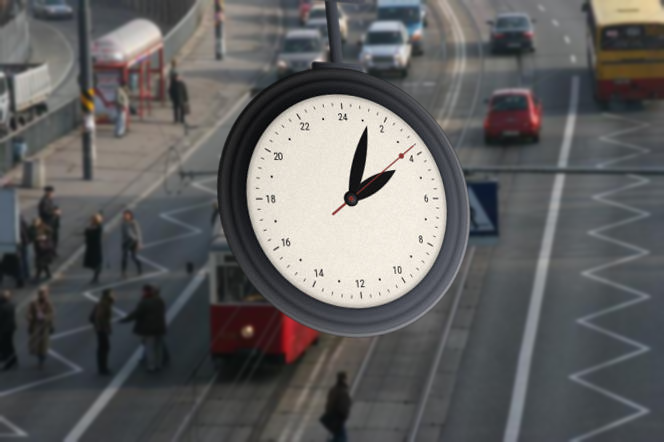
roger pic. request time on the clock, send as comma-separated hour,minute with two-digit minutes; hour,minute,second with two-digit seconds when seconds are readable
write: 4,03,09
